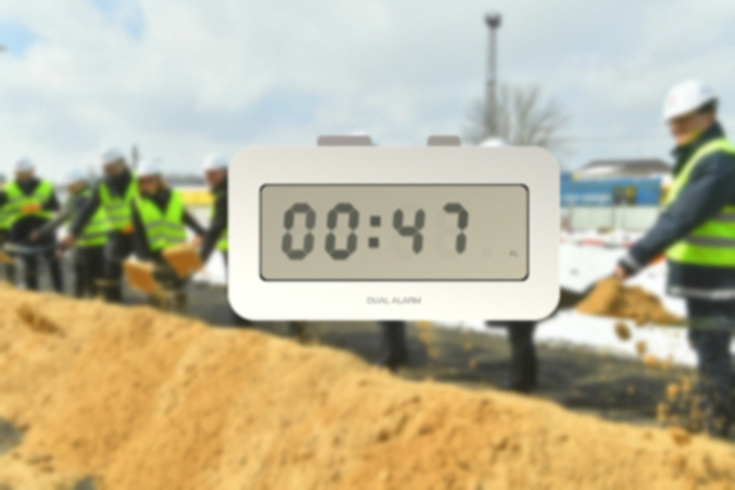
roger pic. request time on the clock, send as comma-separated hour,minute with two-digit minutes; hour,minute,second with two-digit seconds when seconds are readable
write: 0,47
